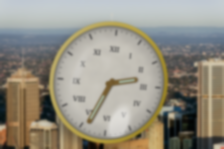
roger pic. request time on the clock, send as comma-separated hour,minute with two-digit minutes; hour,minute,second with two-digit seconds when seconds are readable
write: 2,34
